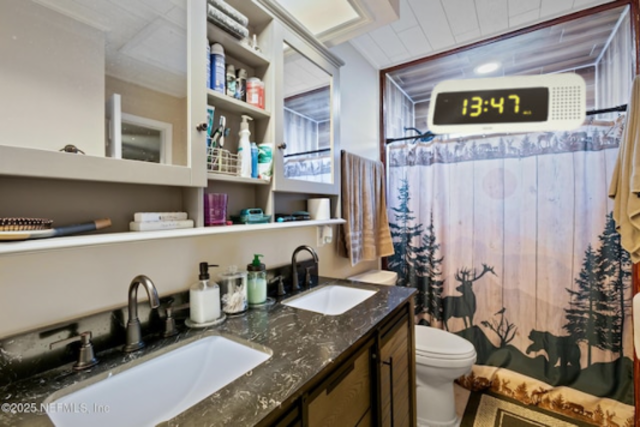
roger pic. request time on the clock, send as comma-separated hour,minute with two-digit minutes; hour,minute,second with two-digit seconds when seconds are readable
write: 13,47
